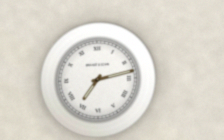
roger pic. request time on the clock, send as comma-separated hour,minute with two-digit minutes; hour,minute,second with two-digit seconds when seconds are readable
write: 7,13
